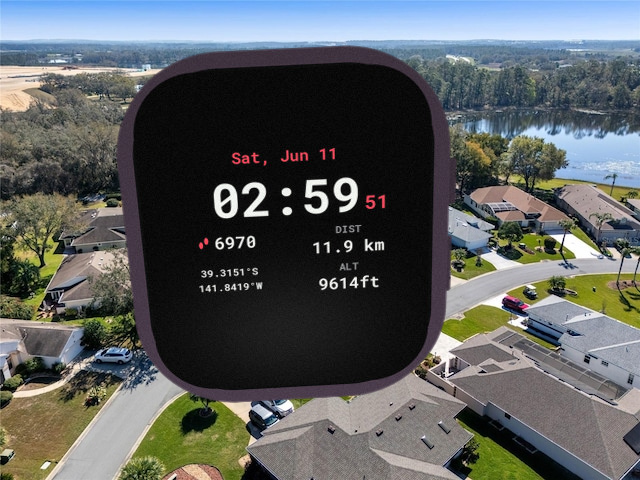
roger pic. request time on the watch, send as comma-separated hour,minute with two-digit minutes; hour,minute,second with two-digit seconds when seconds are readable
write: 2,59,51
